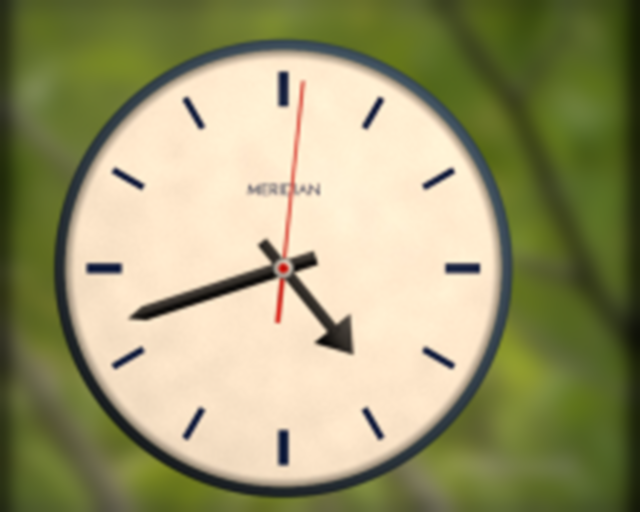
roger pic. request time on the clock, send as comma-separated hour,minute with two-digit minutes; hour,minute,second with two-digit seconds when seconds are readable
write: 4,42,01
